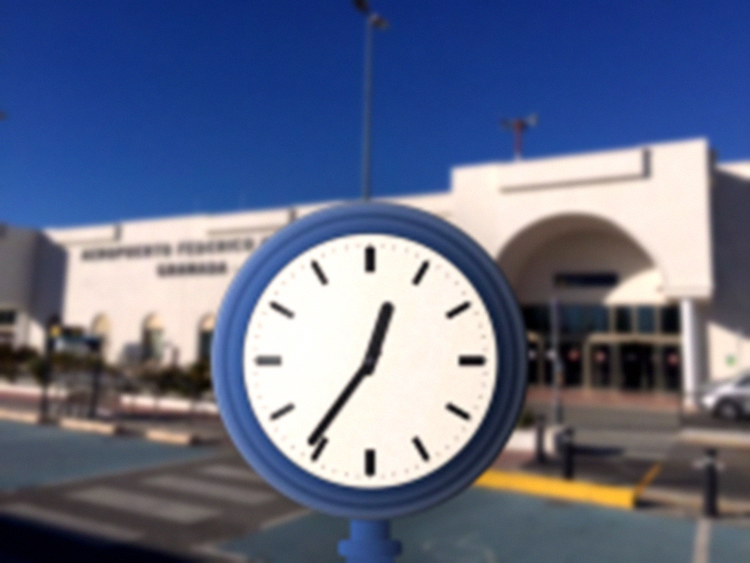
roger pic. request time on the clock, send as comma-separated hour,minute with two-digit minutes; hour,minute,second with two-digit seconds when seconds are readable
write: 12,36
